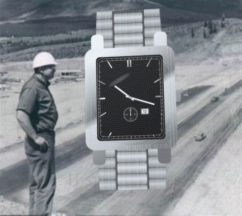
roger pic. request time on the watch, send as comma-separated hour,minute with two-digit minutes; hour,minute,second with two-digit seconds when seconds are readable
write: 10,18
